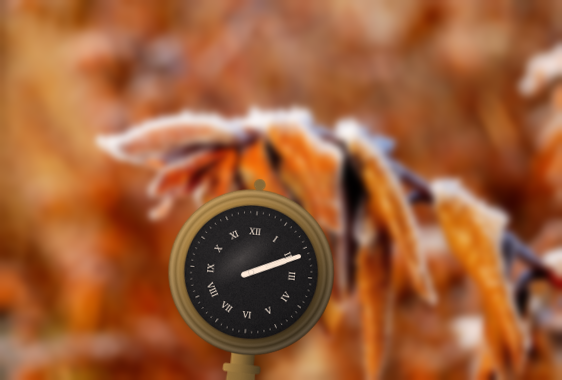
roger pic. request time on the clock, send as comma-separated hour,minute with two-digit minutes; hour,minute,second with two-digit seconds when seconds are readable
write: 2,11
